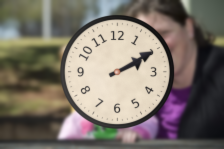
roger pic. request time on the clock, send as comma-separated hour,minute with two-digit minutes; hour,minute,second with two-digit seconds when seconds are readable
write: 2,10
